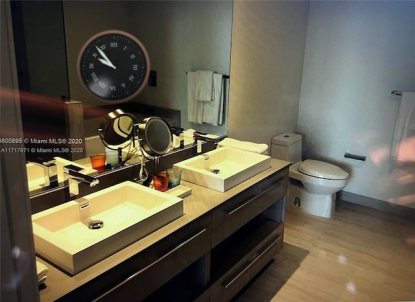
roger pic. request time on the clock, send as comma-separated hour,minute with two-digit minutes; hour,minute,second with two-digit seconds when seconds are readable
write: 9,53
